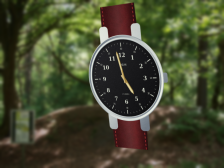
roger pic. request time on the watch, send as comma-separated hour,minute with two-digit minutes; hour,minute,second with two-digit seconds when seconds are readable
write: 4,58
